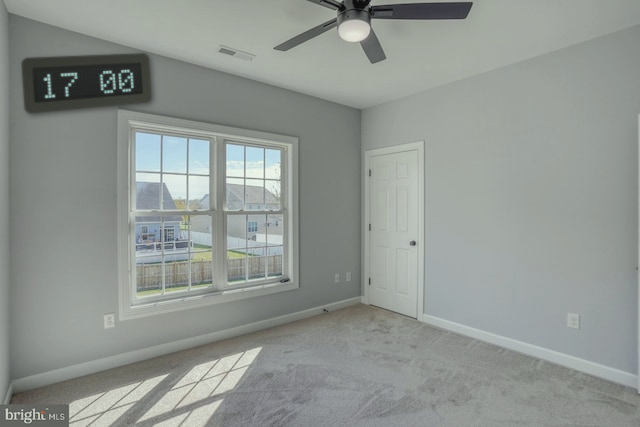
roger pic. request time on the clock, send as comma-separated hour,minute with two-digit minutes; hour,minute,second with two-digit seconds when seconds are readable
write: 17,00
